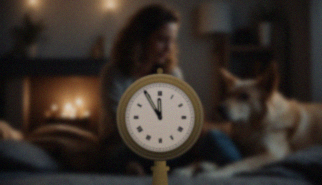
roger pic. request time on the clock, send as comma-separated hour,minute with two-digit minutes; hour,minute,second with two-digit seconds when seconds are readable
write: 11,55
